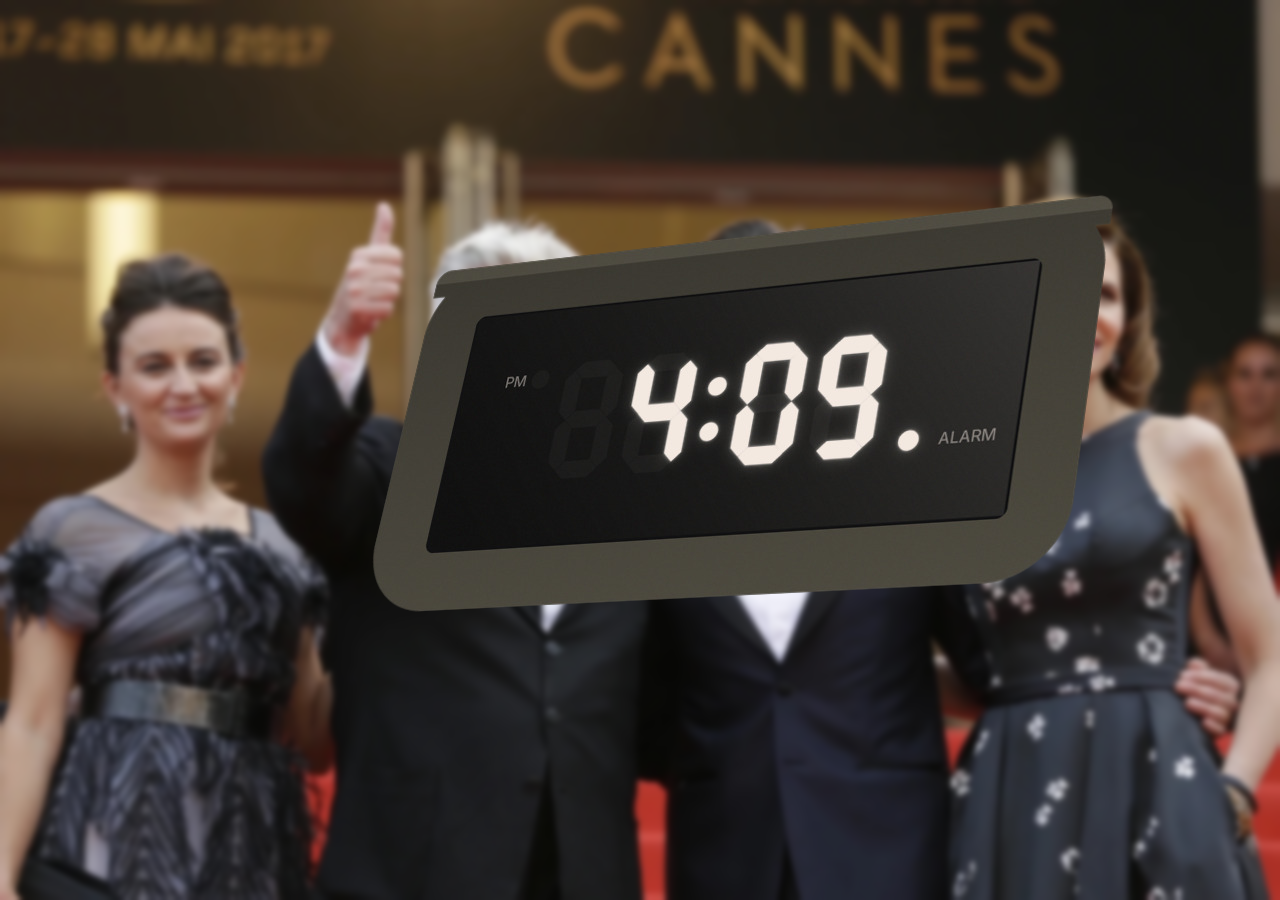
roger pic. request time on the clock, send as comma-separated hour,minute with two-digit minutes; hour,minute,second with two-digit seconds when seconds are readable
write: 4,09
